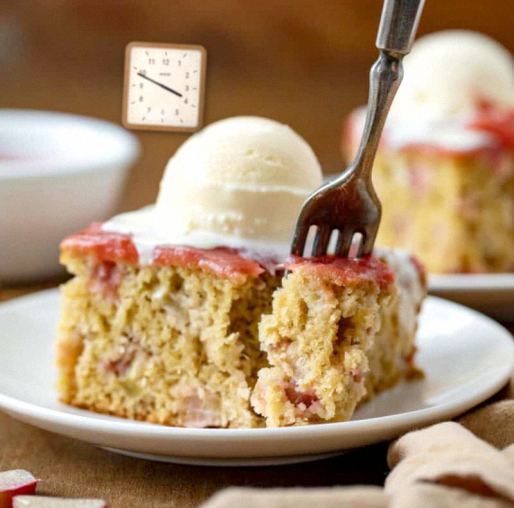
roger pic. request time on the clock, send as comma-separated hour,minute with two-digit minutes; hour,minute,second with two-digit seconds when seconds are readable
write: 3,49
